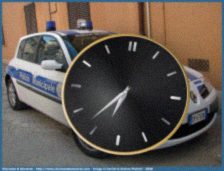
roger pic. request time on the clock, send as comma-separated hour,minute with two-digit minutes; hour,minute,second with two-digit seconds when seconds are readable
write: 6,37
